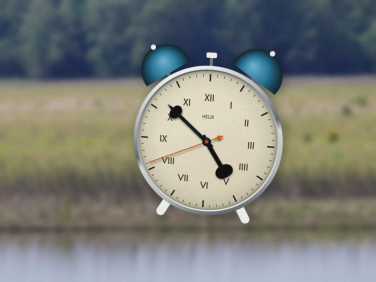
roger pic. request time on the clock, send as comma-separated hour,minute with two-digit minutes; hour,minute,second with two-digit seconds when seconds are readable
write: 4,51,41
